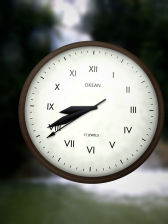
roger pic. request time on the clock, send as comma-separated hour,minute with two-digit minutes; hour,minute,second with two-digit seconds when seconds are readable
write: 8,40,39
